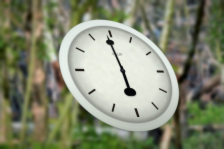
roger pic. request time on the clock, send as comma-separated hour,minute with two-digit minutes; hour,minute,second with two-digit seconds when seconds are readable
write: 5,59
